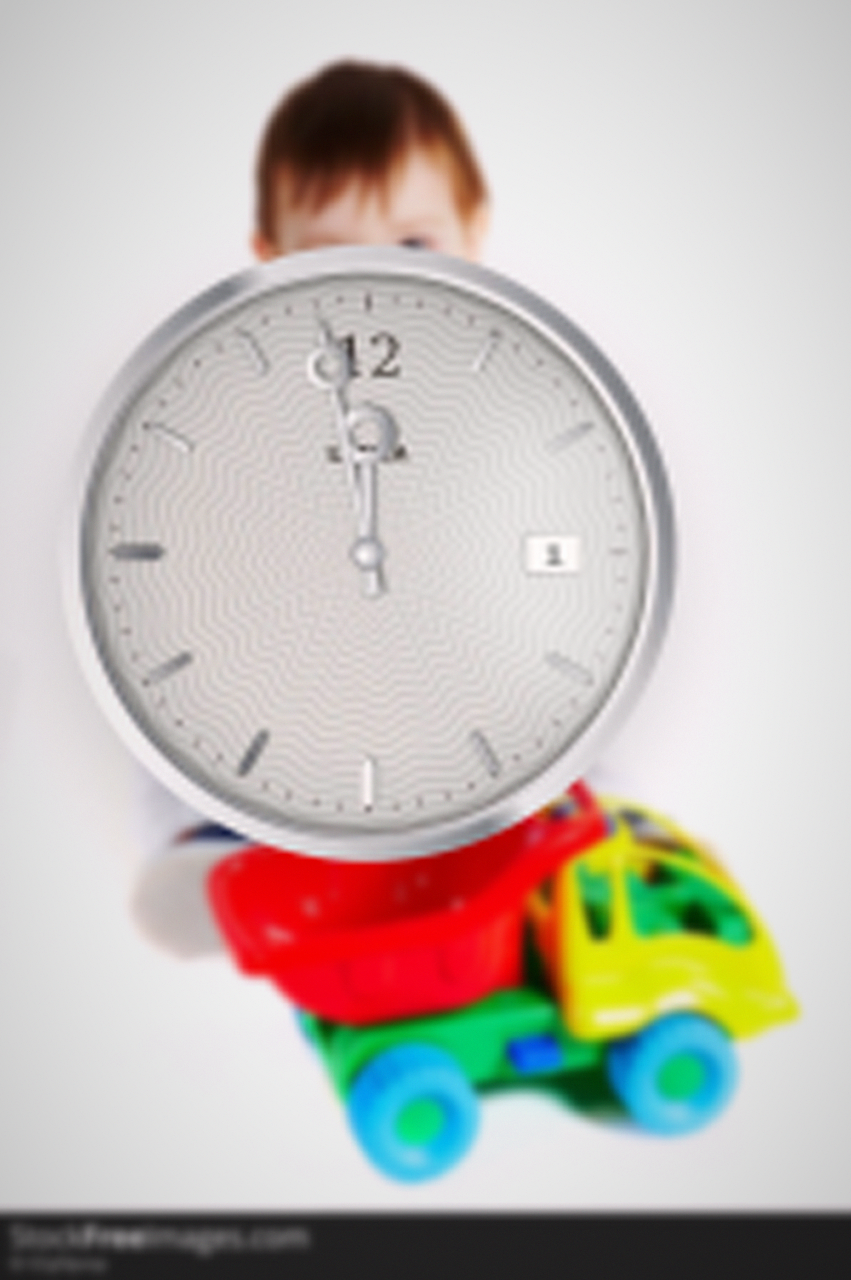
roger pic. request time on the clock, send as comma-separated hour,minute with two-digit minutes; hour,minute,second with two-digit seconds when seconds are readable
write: 11,58
